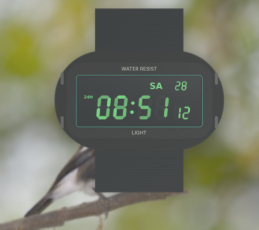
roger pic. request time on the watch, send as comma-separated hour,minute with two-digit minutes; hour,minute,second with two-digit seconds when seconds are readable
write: 8,51,12
